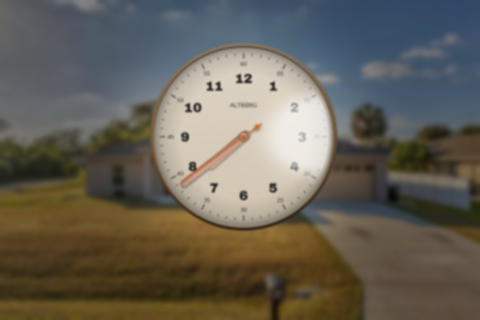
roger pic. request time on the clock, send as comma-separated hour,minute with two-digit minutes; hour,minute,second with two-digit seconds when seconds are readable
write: 7,38,39
